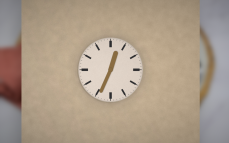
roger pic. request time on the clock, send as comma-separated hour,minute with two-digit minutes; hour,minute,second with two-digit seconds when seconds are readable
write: 12,34
